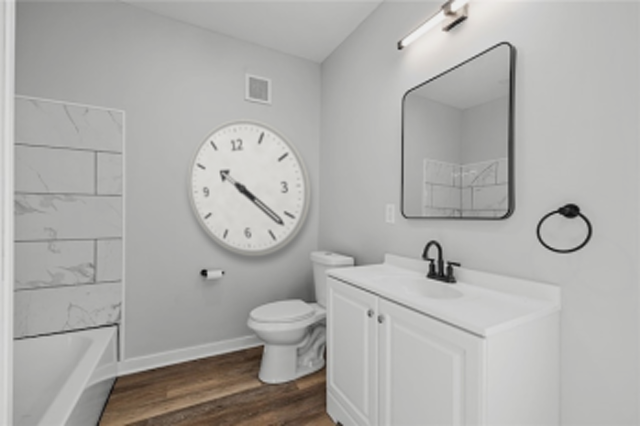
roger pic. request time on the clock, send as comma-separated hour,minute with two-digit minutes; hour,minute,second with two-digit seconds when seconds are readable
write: 10,22
